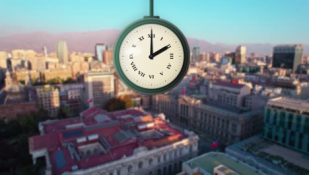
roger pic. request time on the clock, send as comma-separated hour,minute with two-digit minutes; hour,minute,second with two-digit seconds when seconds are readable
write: 2,00
